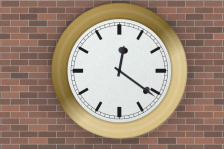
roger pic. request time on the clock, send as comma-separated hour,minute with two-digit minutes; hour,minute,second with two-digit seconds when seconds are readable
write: 12,21
